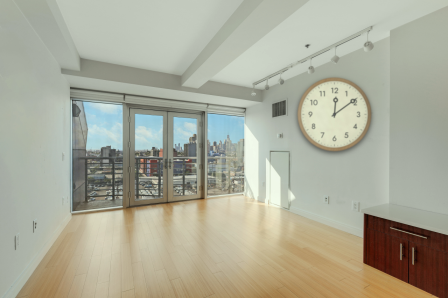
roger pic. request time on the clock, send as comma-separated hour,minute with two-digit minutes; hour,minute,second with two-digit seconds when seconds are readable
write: 12,09
